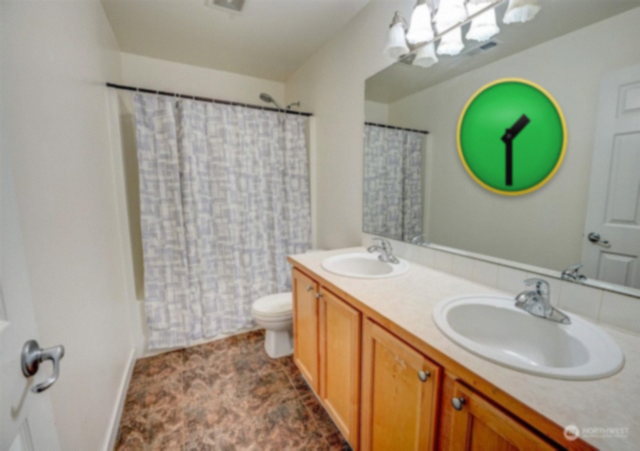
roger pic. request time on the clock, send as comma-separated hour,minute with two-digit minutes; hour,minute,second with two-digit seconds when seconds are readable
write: 1,30
